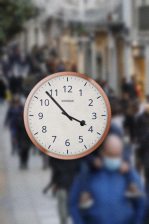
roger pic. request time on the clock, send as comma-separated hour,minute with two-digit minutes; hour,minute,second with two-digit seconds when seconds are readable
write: 3,53
